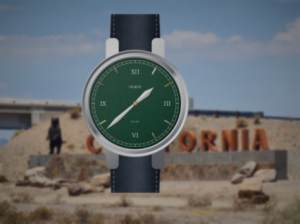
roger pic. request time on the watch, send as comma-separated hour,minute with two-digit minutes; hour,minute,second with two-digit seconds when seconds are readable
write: 1,38
